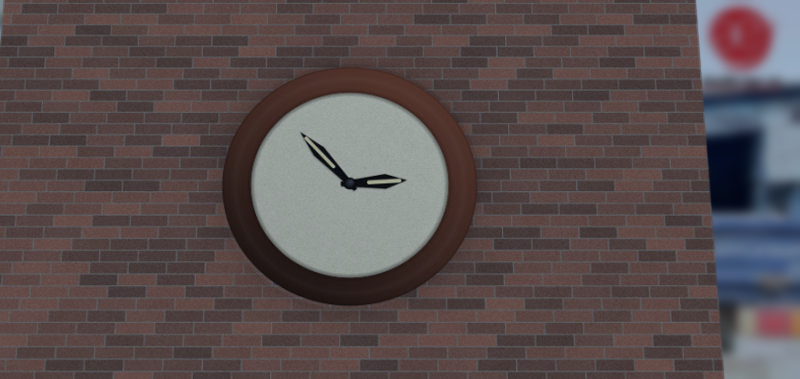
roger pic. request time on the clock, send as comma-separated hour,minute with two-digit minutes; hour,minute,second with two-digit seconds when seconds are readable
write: 2,53
